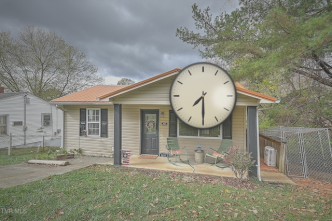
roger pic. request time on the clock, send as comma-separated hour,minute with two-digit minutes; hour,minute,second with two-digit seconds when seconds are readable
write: 7,30
